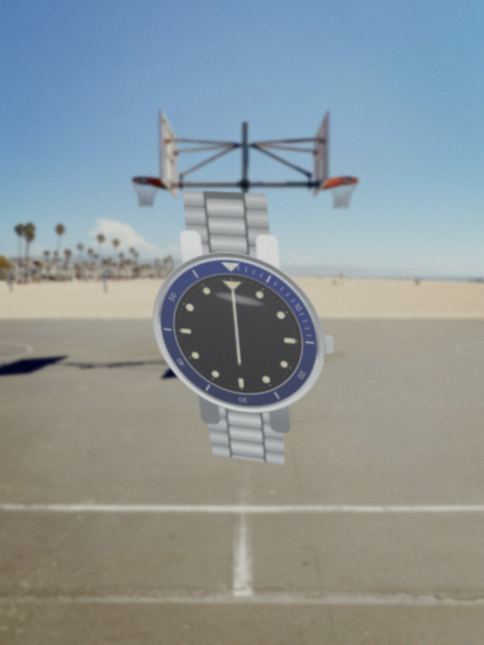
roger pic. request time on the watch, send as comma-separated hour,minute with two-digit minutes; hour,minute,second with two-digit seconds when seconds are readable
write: 6,00
